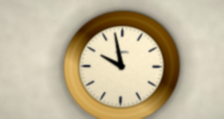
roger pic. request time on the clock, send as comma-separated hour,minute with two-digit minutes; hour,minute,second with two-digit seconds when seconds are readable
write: 9,58
